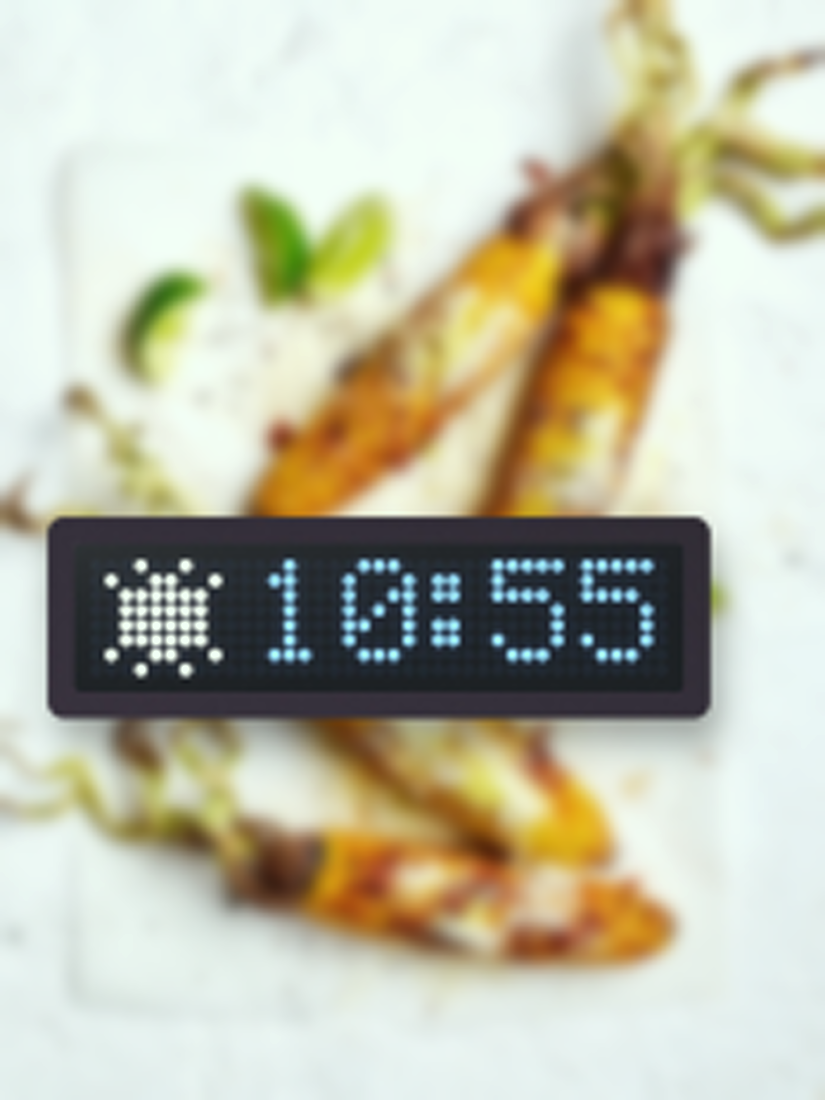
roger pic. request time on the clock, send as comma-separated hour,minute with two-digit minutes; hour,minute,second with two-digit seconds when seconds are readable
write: 10,55
